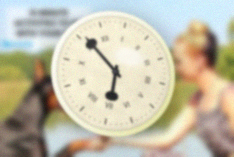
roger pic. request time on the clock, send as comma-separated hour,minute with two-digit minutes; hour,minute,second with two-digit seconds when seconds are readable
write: 6,56
